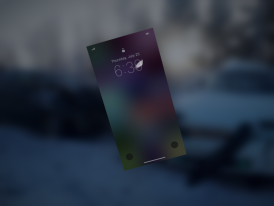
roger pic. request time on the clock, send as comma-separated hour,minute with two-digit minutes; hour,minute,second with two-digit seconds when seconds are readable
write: 6,39
